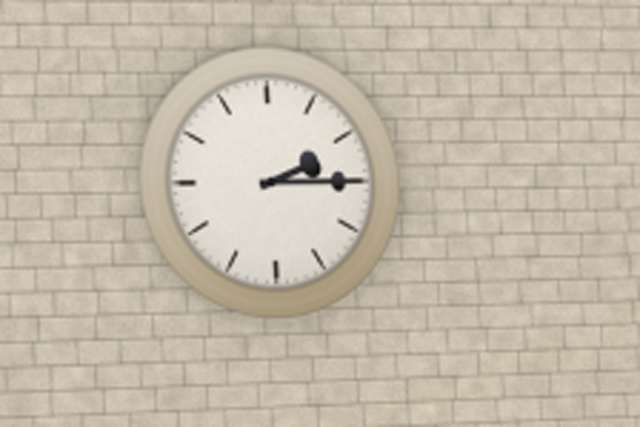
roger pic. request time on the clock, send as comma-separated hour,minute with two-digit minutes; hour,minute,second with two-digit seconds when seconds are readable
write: 2,15
